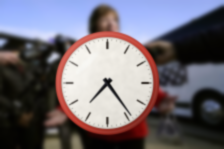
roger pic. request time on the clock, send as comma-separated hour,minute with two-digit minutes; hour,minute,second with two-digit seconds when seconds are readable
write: 7,24
